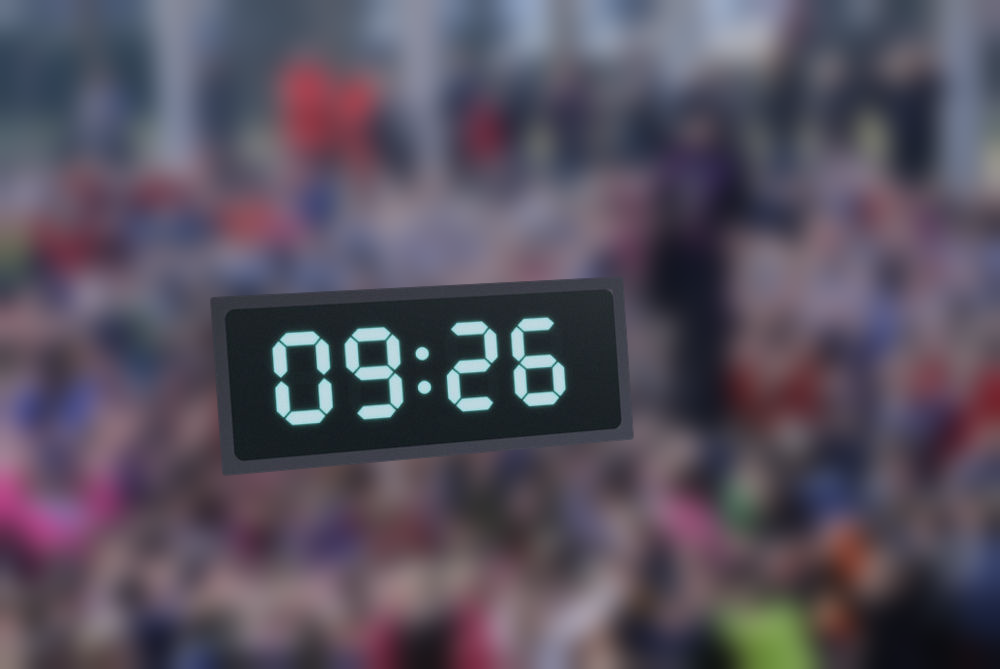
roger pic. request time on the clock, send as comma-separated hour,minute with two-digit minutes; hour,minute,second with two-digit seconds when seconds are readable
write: 9,26
